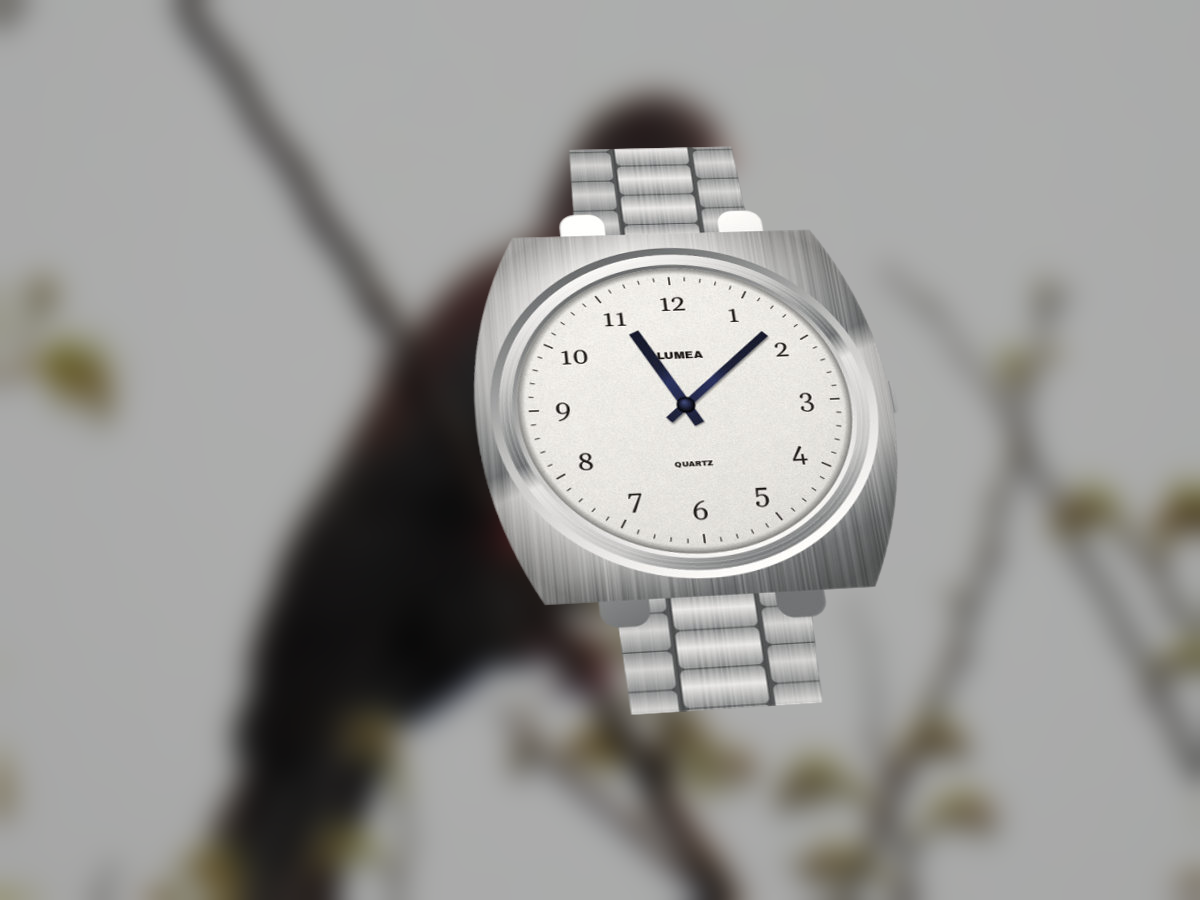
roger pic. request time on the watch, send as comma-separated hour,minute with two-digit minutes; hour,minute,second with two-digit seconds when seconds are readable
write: 11,08
